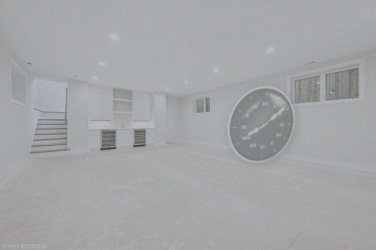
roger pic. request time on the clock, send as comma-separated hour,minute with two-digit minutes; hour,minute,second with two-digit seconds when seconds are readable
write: 8,09
